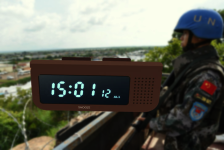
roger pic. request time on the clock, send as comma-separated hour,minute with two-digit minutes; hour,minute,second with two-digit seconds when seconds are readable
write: 15,01,12
